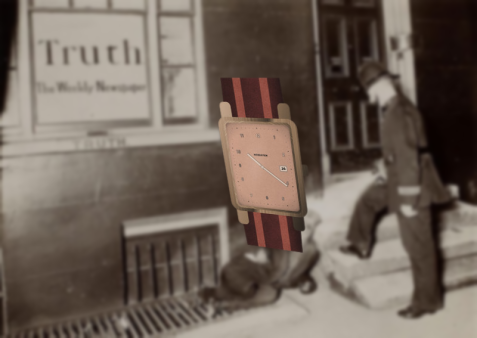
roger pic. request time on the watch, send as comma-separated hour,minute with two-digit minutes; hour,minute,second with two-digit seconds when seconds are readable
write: 10,21
